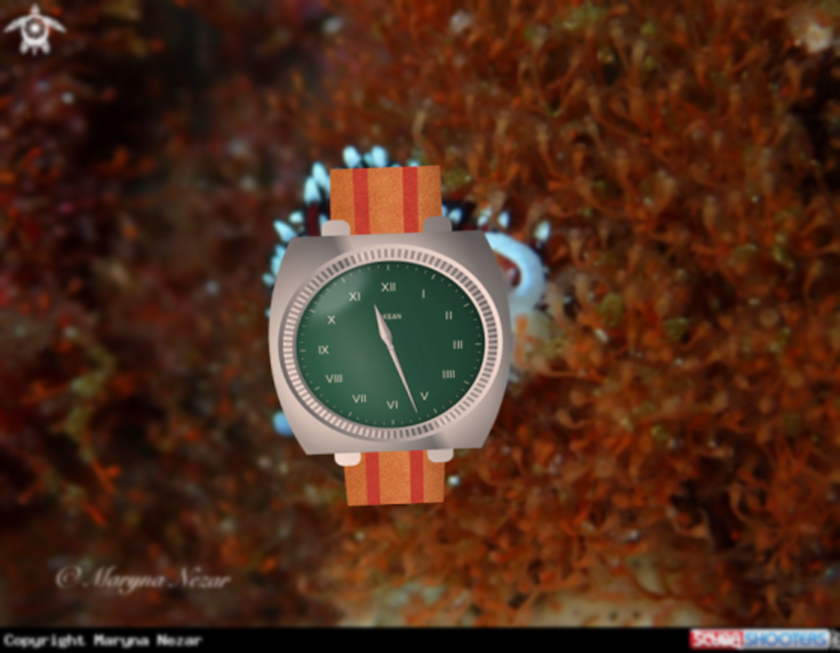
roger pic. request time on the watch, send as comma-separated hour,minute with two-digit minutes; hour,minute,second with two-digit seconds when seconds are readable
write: 11,27
